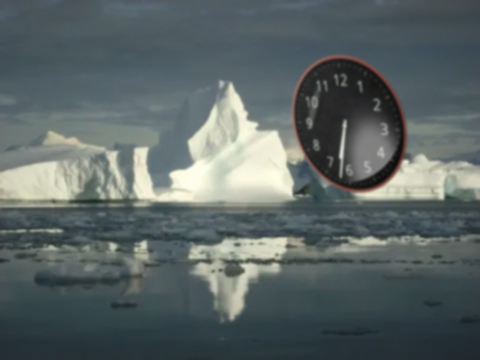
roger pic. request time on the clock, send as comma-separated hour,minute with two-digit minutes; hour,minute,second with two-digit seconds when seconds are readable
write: 6,32
